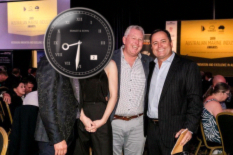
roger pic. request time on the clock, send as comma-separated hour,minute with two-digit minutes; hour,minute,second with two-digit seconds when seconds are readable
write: 8,31
